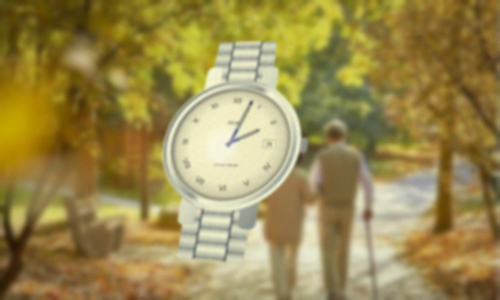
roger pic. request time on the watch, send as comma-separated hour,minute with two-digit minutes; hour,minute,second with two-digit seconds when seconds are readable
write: 2,03
